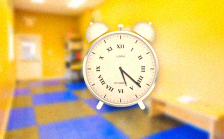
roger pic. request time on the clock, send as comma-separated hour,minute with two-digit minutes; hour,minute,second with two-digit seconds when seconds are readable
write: 5,22
